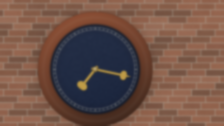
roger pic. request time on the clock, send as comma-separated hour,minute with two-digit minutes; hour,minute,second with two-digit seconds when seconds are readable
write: 7,17
